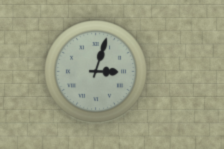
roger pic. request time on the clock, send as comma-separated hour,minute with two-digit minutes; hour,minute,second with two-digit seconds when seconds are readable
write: 3,03
